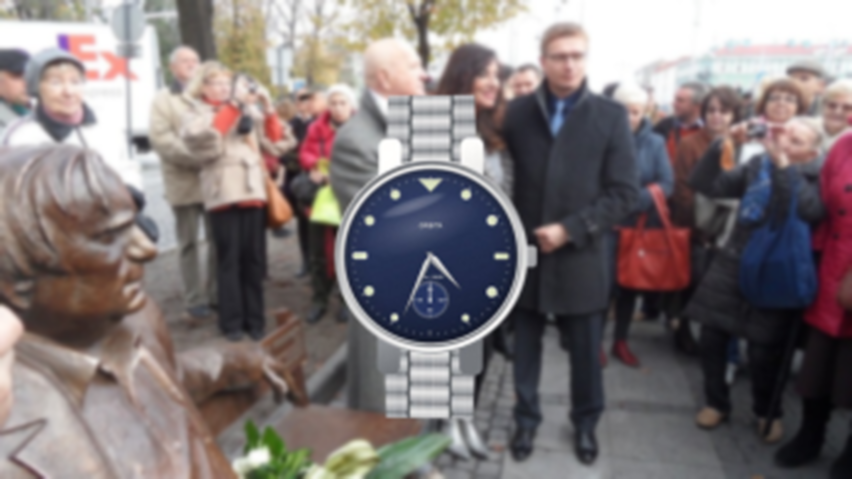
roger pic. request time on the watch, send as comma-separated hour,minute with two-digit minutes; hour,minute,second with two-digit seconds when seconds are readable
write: 4,34
